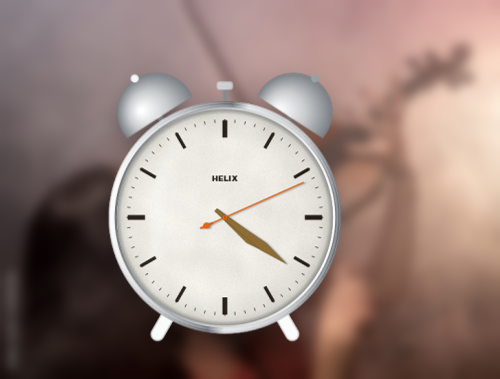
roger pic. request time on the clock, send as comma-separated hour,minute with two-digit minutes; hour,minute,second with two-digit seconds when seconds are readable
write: 4,21,11
